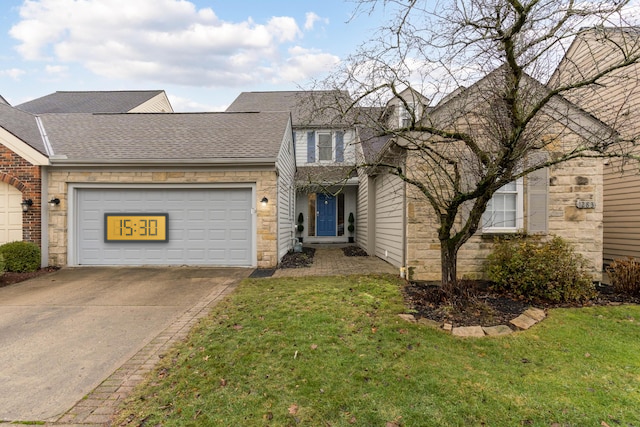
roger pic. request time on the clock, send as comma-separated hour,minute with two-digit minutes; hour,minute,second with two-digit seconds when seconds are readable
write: 15,30
